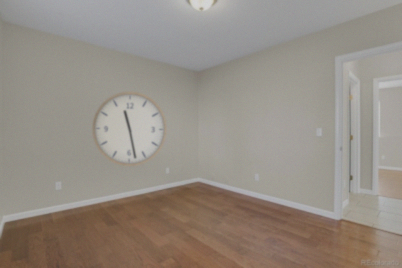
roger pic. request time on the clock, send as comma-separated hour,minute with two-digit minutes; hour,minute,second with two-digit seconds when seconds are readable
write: 11,28
